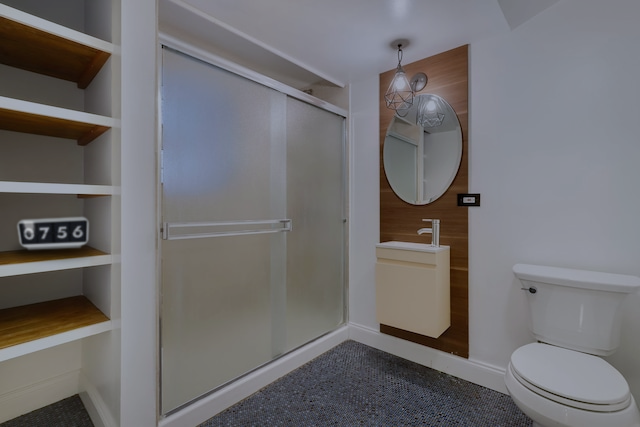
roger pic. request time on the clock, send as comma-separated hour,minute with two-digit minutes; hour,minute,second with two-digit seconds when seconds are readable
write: 7,56
